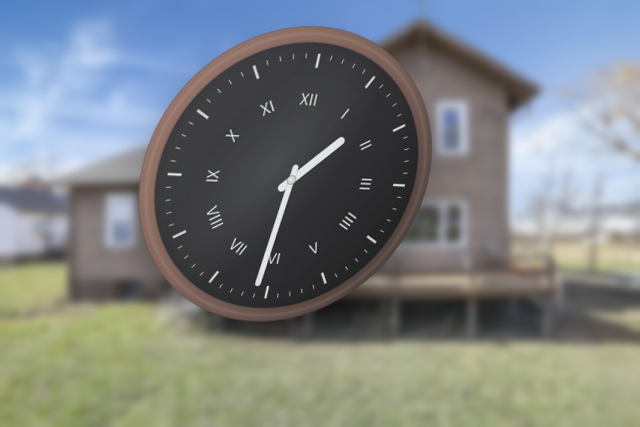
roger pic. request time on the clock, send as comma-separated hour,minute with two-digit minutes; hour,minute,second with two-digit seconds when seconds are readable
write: 1,31
